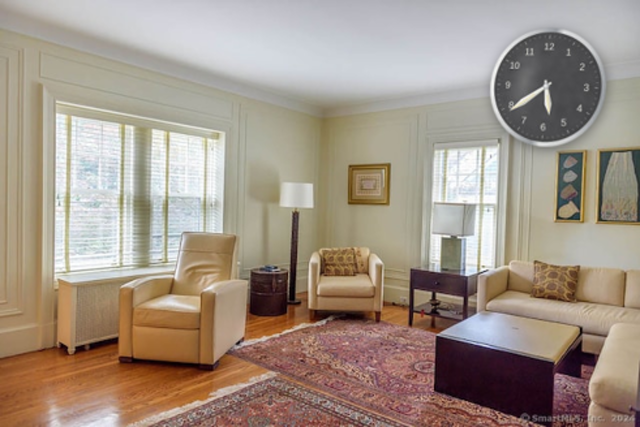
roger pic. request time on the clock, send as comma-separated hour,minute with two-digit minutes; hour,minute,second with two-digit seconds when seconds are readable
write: 5,39
